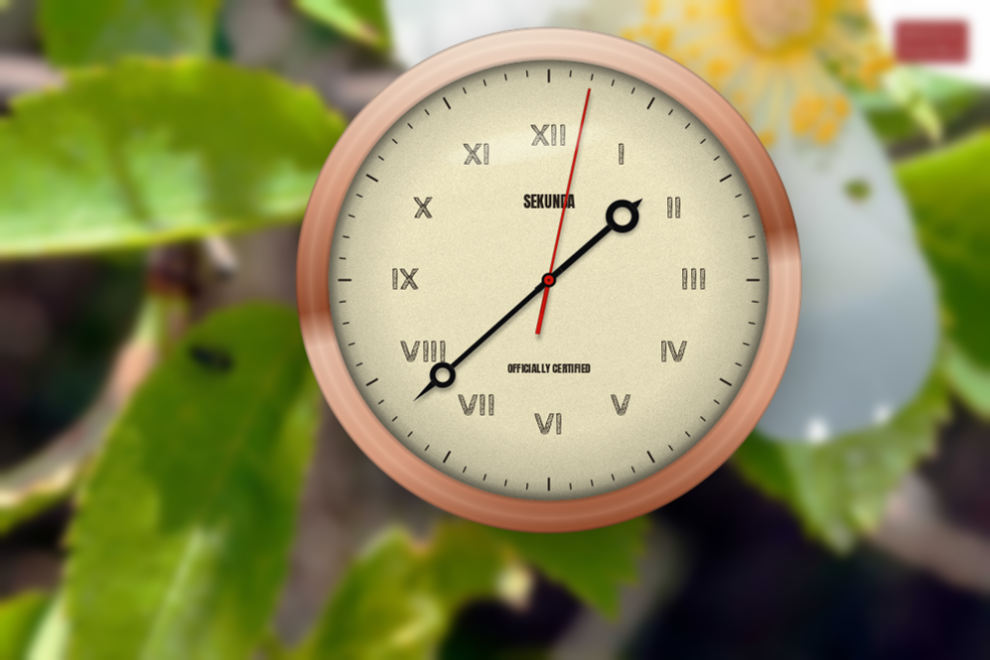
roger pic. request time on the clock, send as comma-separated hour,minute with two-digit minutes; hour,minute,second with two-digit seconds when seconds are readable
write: 1,38,02
